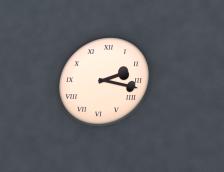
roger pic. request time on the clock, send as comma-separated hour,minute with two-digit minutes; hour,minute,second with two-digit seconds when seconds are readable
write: 2,17
